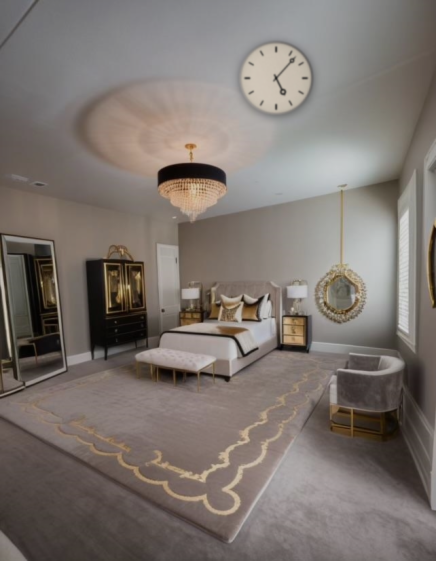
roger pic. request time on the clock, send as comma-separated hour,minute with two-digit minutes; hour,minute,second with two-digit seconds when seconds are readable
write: 5,07
